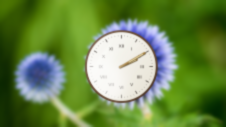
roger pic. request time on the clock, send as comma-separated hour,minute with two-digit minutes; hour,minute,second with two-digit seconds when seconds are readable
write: 2,10
